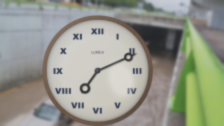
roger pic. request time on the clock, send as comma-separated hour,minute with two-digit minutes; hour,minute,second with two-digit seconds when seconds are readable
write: 7,11
